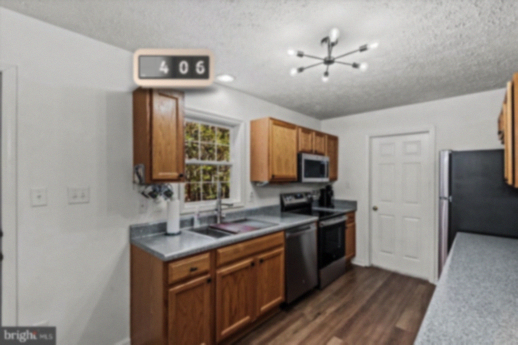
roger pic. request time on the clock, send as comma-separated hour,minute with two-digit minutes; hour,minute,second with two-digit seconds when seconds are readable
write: 4,06
